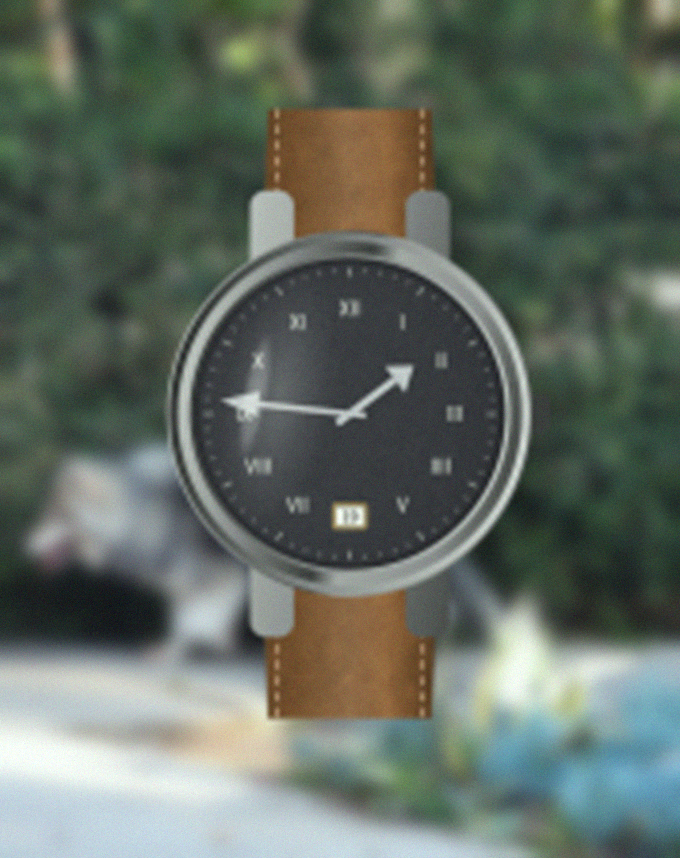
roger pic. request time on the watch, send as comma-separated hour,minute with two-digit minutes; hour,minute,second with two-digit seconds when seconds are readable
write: 1,46
